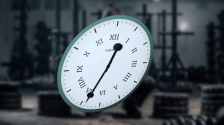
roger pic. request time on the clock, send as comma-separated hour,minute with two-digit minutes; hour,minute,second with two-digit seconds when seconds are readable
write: 12,34
